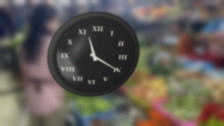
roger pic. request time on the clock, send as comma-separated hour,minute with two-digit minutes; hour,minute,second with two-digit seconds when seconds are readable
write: 11,20
